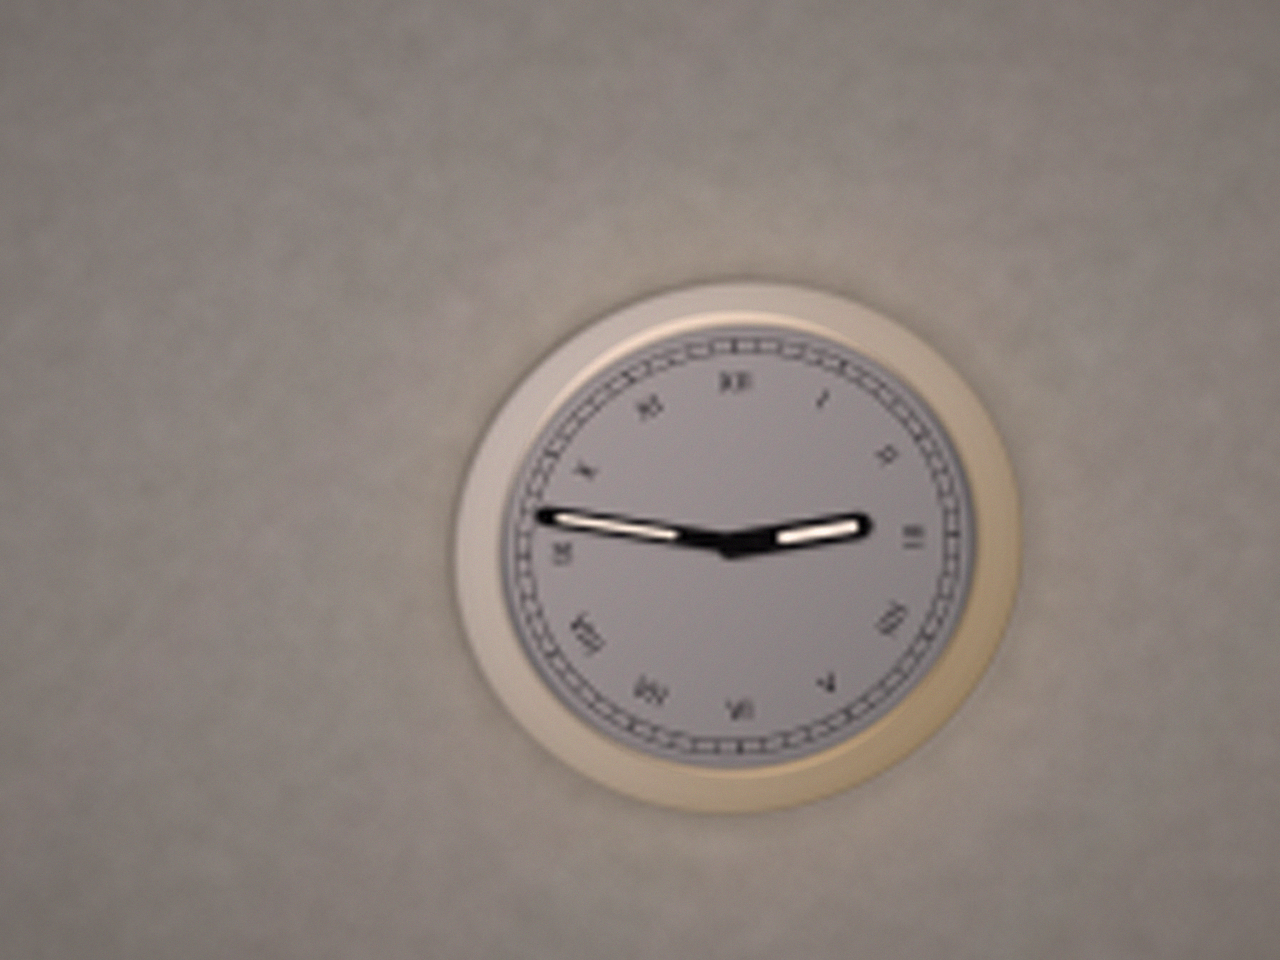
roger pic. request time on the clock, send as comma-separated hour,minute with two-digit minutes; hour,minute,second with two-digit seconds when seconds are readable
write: 2,47
